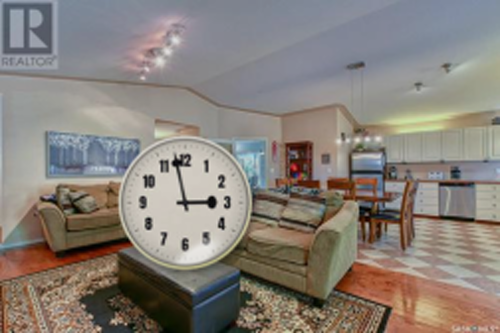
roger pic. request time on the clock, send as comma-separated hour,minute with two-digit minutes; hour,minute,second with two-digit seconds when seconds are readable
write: 2,58
